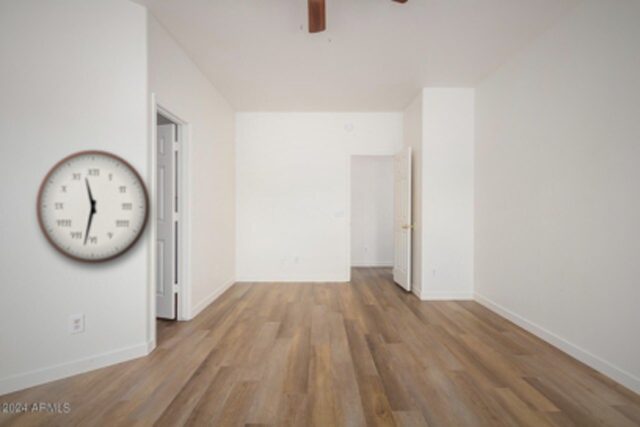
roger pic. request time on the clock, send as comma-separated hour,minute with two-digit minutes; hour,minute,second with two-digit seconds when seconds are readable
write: 11,32
